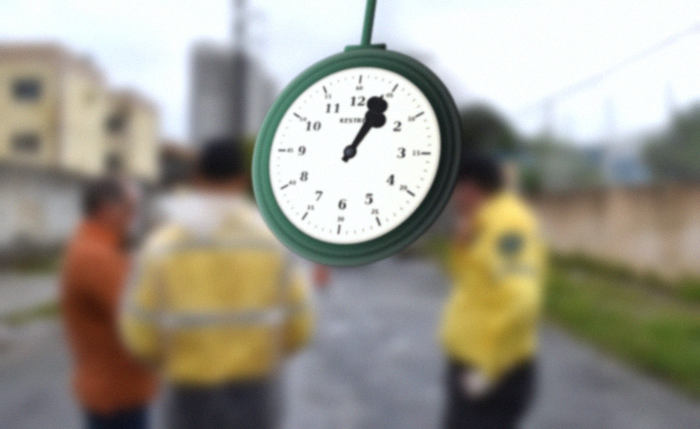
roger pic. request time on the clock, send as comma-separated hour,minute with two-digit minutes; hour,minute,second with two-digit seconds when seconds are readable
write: 1,04
